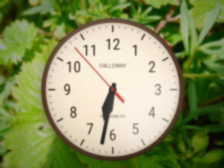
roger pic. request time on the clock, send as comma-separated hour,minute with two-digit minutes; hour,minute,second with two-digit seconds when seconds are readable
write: 6,31,53
